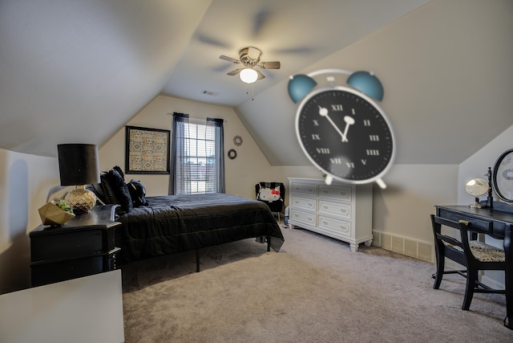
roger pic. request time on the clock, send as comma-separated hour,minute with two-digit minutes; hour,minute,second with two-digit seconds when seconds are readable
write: 12,55
